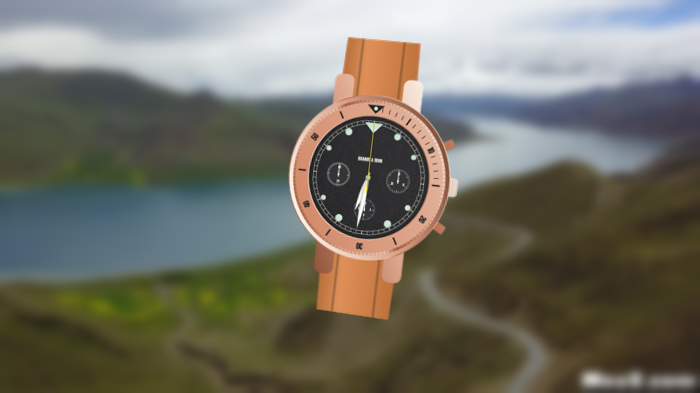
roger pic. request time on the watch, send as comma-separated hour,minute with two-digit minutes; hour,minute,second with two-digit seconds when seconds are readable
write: 6,31
